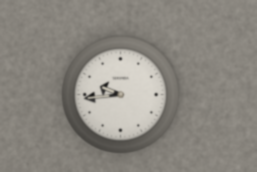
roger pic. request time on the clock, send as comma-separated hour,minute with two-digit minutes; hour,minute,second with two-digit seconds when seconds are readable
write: 9,44
